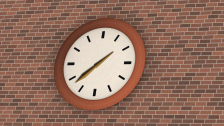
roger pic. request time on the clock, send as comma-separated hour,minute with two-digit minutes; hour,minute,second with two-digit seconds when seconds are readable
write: 1,38
